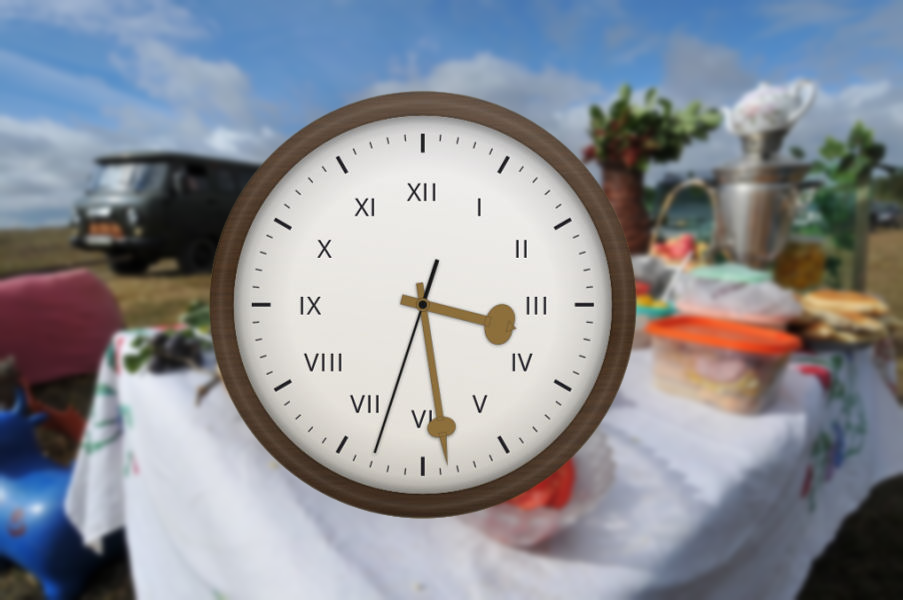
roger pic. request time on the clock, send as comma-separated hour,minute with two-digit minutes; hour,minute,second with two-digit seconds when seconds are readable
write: 3,28,33
